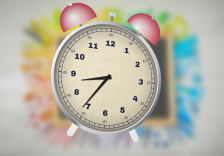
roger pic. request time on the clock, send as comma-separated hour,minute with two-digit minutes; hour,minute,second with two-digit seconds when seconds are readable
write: 8,36
